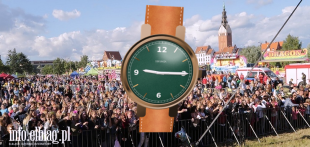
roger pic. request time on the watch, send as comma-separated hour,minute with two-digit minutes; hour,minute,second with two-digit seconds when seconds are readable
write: 9,15
